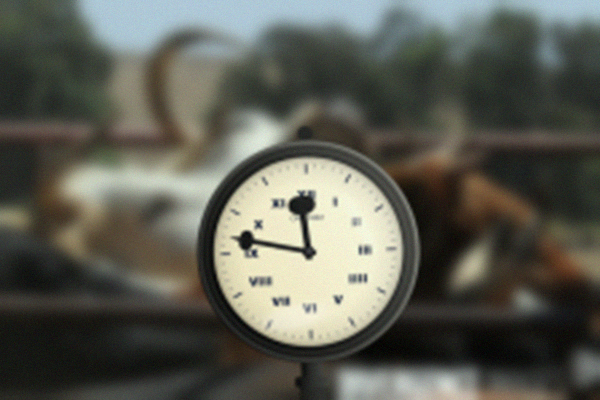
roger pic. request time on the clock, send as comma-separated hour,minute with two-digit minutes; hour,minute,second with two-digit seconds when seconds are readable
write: 11,47
